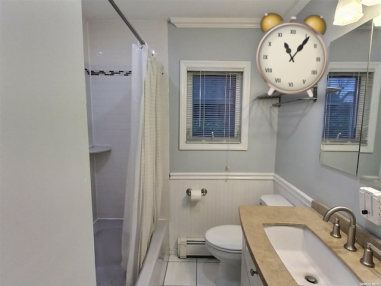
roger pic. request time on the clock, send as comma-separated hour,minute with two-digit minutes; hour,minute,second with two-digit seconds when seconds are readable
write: 11,06
